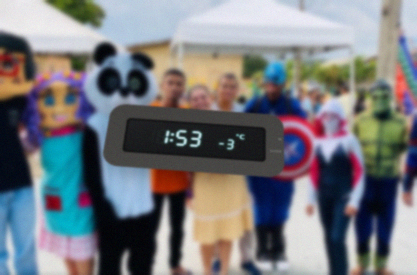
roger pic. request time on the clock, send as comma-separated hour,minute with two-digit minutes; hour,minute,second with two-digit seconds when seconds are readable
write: 1,53
